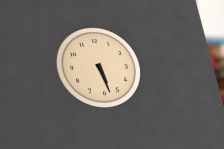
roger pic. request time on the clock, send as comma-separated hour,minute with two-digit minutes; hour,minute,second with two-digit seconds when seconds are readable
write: 5,28
